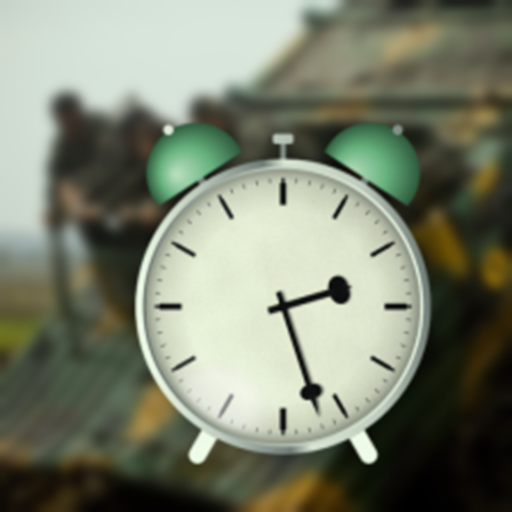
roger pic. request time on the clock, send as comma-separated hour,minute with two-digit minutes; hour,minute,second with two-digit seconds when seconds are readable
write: 2,27
